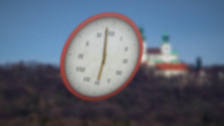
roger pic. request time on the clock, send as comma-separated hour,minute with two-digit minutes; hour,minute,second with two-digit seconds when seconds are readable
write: 5,58
